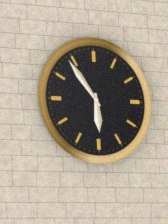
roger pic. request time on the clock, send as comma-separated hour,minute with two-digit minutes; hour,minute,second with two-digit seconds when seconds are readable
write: 5,54
